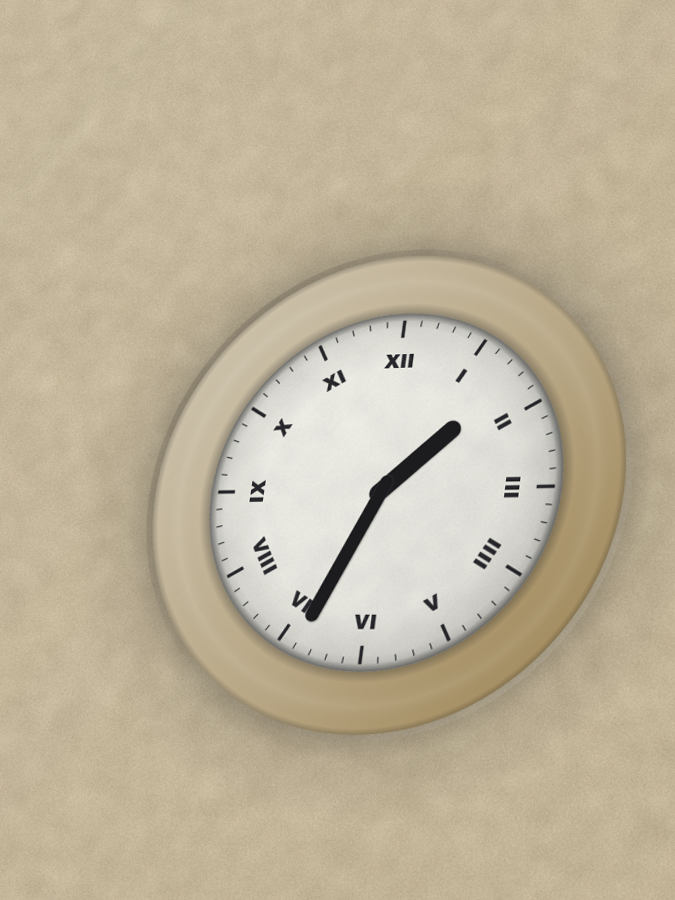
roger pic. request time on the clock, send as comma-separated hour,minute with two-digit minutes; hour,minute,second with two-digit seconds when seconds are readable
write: 1,34
